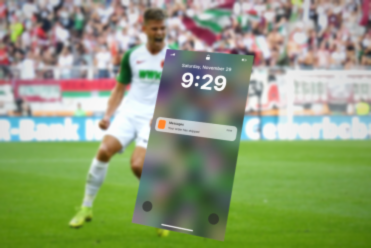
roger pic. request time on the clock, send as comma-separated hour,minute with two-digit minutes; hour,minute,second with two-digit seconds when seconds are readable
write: 9,29
